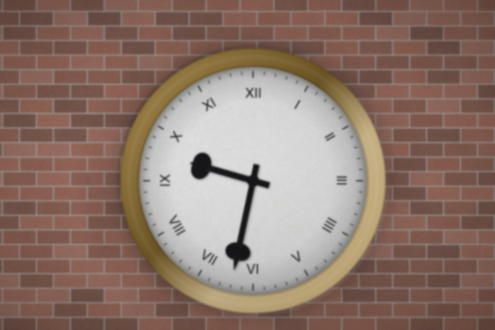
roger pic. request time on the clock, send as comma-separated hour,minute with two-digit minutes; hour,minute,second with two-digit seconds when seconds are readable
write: 9,32
